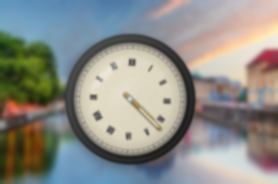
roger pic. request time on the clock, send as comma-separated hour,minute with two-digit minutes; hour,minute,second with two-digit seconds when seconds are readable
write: 4,22
